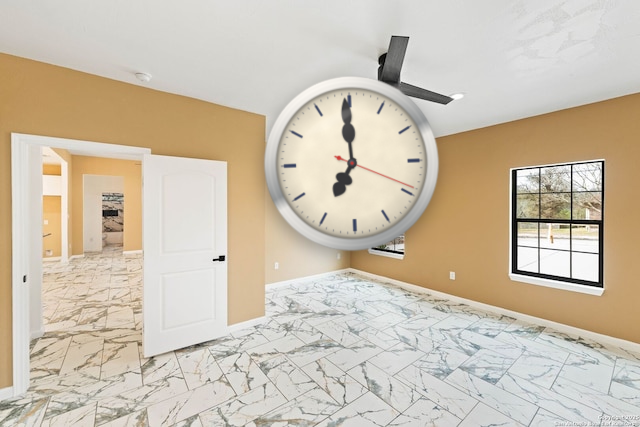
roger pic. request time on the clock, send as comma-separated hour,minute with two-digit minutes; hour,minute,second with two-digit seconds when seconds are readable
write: 6,59,19
